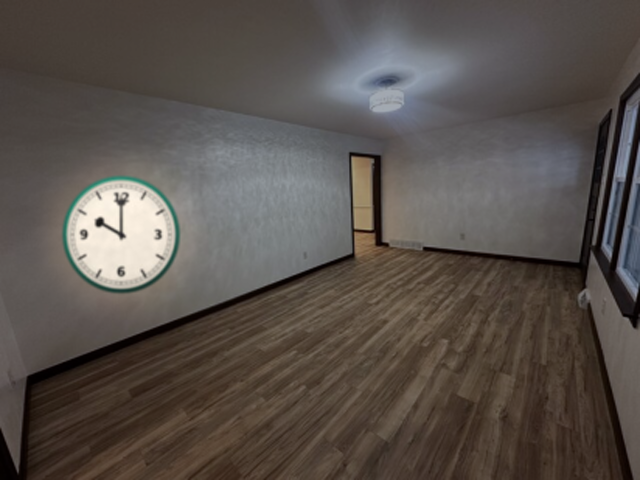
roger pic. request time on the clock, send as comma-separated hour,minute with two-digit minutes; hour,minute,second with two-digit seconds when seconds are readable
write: 10,00
